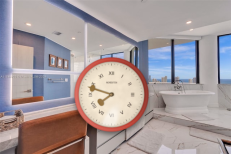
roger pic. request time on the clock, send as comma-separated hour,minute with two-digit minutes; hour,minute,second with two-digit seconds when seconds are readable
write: 7,48
